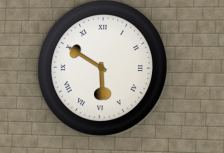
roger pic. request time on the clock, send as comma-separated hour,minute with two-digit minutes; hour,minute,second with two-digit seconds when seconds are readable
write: 5,50
